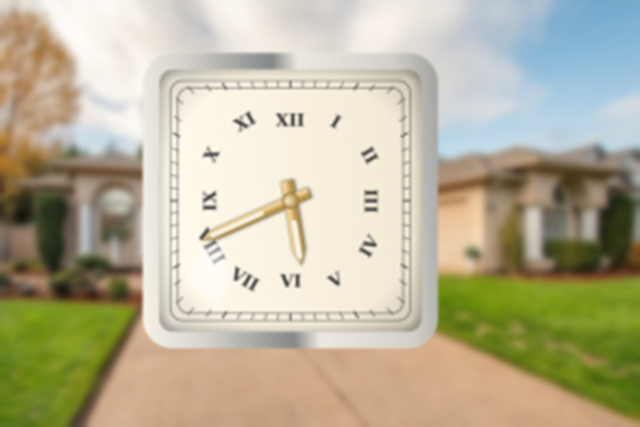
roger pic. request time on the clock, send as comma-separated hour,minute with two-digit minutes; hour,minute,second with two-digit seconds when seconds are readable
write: 5,41
